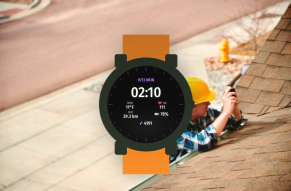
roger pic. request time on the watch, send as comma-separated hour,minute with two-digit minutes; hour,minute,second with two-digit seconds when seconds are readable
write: 2,10
